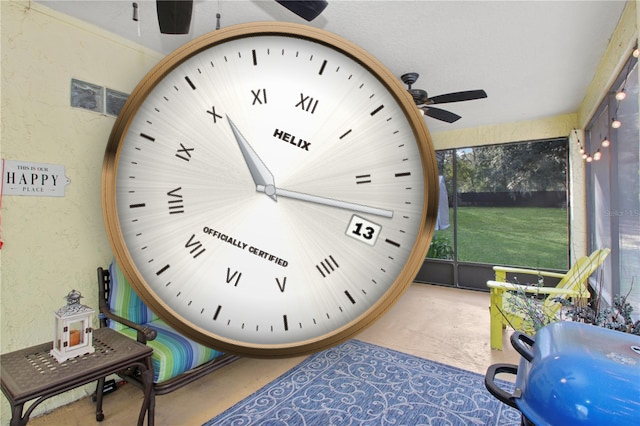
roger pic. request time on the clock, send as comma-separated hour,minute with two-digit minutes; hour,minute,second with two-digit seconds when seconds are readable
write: 10,13
